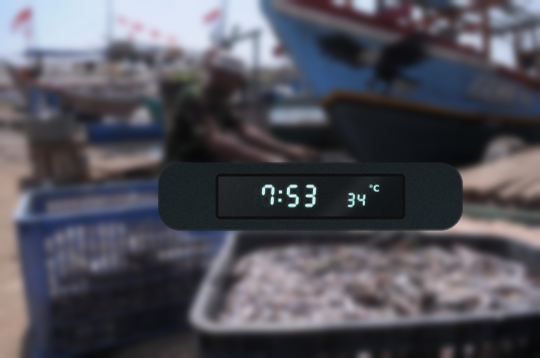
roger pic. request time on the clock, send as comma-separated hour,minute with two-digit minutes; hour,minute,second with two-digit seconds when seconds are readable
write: 7,53
